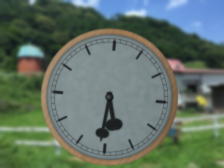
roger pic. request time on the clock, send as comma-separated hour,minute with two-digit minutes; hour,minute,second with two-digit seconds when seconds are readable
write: 5,31
